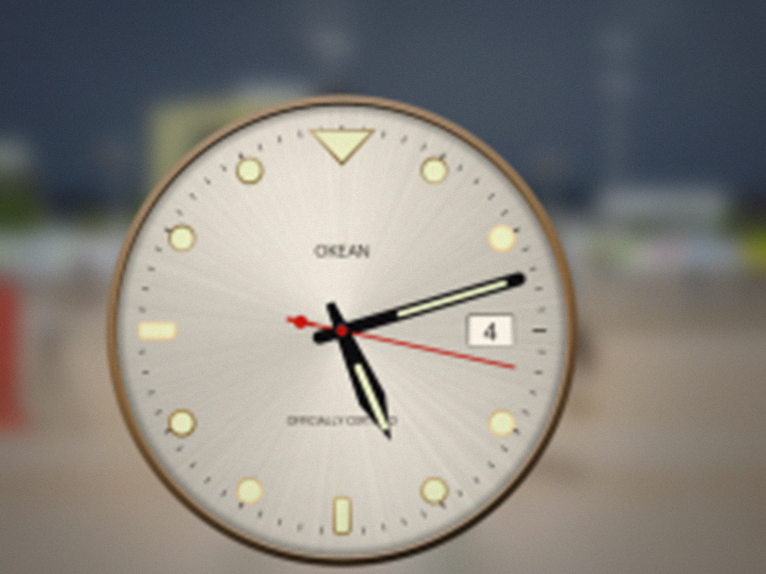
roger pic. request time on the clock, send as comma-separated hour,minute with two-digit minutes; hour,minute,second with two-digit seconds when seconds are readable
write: 5,12,17
